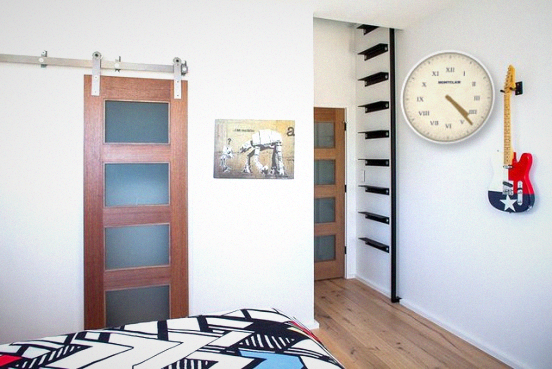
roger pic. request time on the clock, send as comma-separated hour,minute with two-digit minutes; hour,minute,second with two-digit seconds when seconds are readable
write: 4,23
